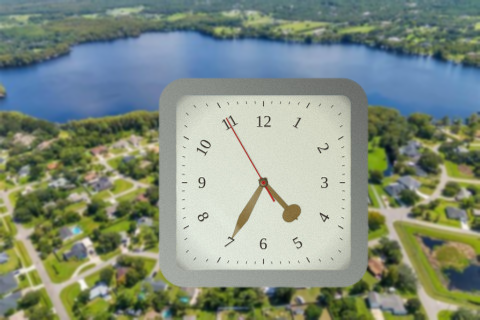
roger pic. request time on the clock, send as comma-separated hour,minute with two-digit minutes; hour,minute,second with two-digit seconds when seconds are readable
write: 4,34,55
